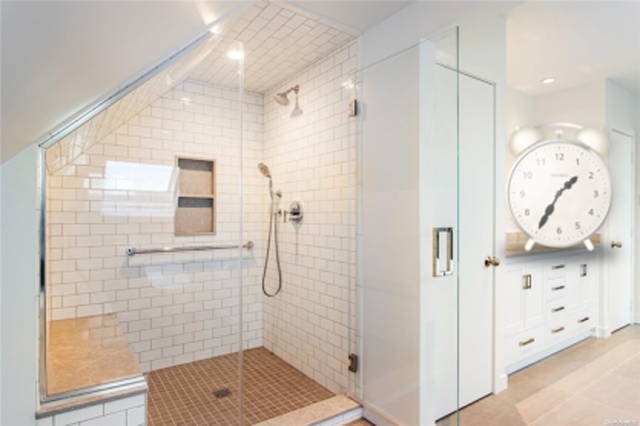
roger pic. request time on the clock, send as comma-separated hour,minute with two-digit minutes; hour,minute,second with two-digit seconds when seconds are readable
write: 1,35
